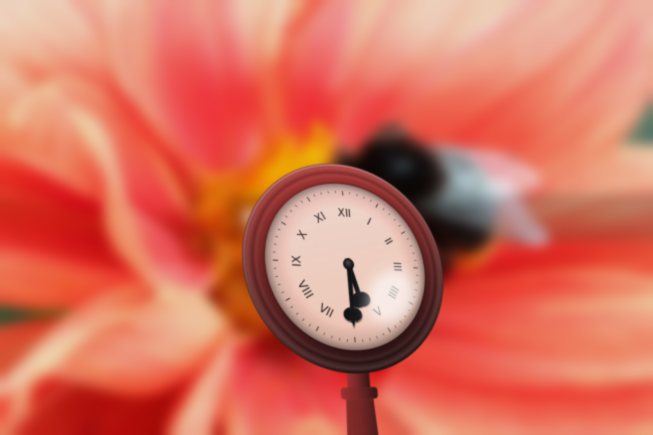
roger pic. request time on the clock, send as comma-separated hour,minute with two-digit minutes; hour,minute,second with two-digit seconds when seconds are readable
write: 5,30
